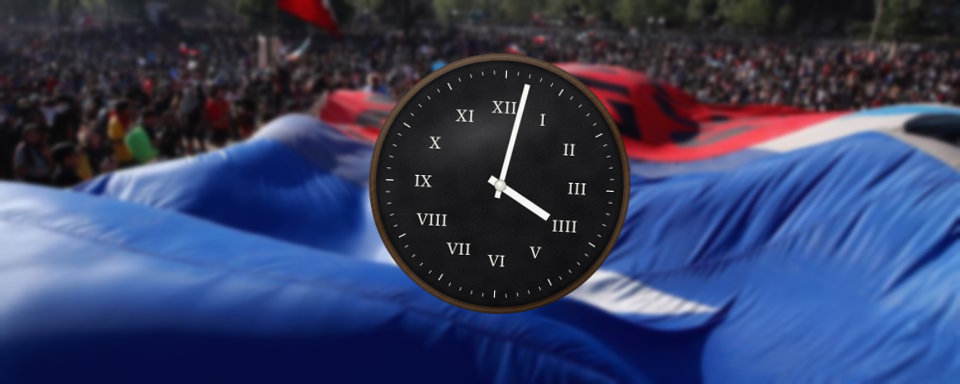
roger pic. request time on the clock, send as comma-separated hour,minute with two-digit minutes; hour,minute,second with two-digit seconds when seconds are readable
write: 4,02
